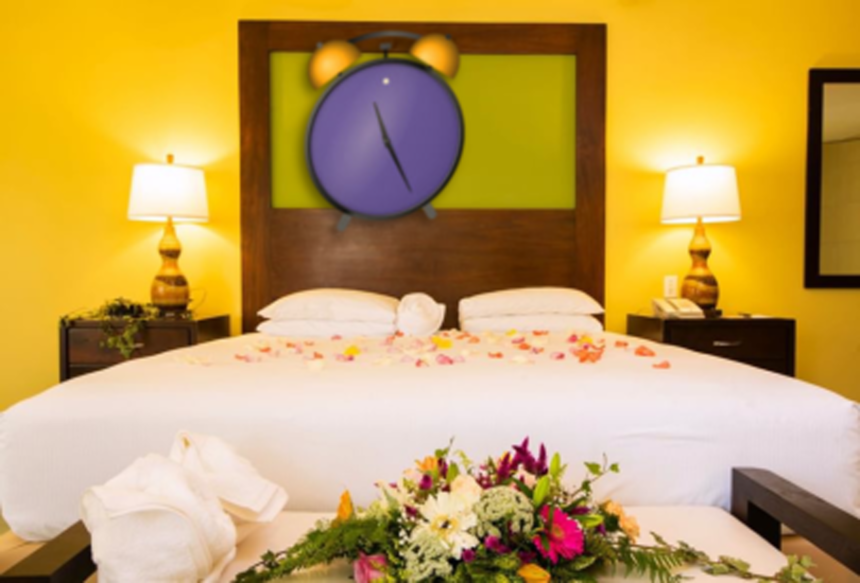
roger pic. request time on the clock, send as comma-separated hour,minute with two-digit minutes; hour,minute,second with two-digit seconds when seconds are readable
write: 11,26
